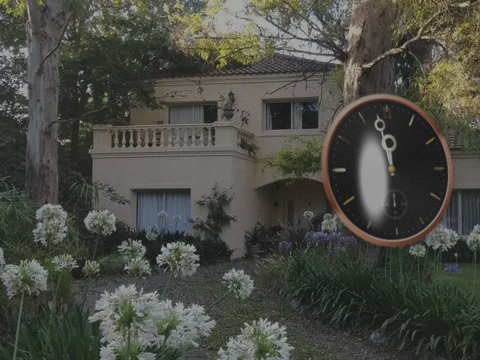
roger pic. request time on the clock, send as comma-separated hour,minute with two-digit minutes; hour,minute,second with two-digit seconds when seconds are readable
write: 11,58
